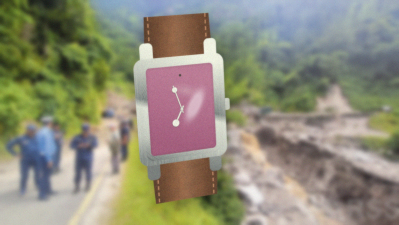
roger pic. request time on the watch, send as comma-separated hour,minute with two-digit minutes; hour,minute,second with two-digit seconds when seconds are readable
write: 6,57
